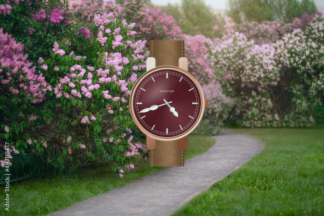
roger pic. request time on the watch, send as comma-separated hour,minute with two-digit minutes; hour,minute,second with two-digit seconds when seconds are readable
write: 4,42
